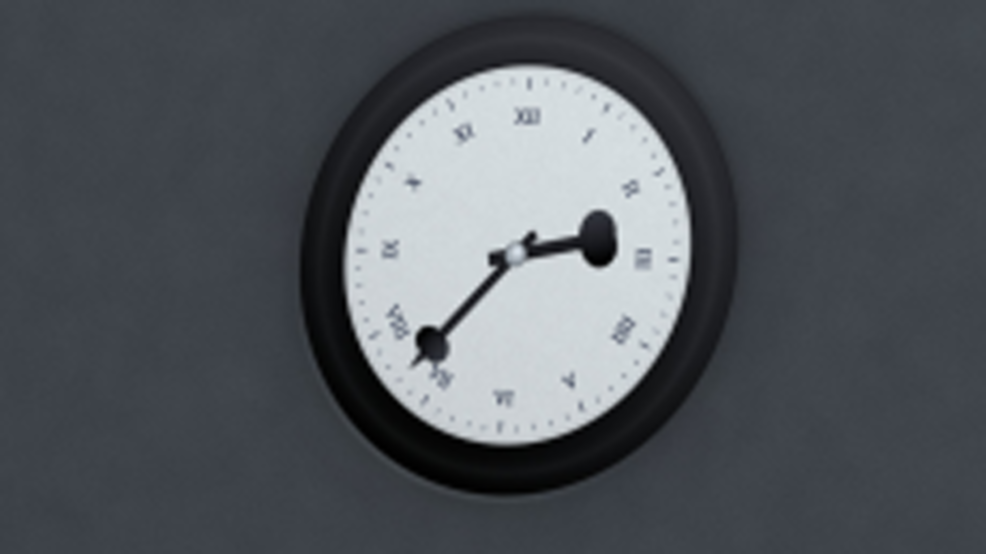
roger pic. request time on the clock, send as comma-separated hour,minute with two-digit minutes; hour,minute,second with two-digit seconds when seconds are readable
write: 2,37
